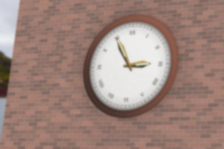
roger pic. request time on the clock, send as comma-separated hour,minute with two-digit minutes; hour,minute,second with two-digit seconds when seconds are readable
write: 2,55
